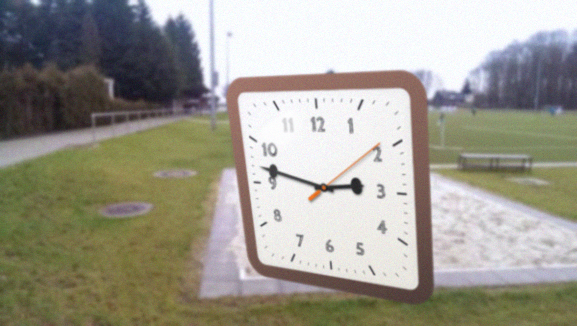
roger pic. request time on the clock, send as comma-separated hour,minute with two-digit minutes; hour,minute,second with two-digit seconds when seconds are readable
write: 2,47,09
